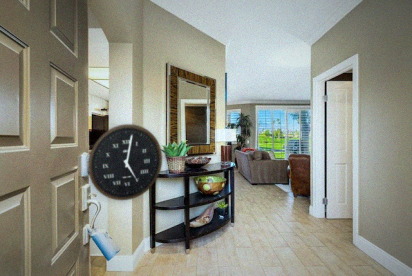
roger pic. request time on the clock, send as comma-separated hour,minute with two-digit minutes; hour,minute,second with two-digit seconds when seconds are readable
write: 5,02
